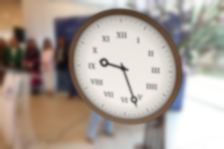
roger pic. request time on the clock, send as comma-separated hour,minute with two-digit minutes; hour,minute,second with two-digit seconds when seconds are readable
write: 9,27
